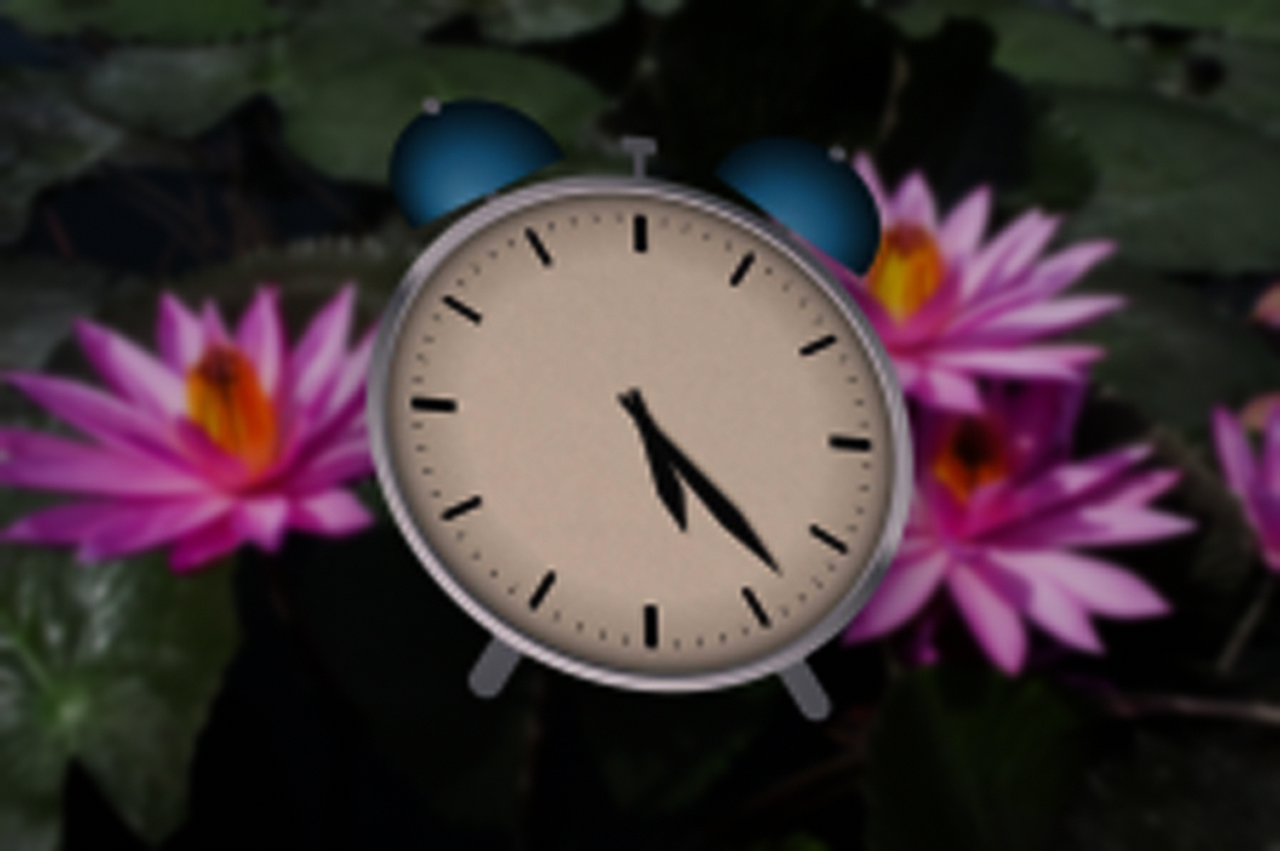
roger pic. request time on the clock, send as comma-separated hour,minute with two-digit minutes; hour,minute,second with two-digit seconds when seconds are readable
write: 5,23
